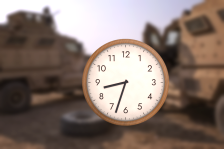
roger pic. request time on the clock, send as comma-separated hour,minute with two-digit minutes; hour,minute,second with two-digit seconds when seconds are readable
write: 8,33
